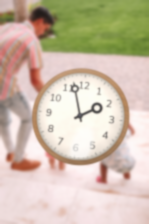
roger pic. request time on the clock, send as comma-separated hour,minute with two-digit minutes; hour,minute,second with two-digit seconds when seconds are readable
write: 1,57
